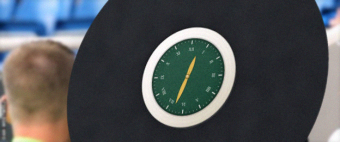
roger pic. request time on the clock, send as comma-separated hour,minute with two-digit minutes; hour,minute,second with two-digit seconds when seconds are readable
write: 12,33
